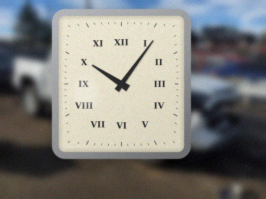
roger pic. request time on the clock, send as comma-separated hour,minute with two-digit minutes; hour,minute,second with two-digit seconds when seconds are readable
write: 10,06
